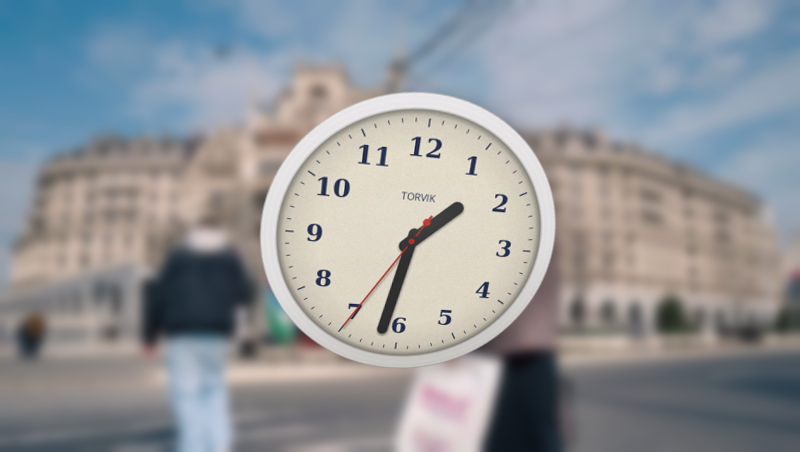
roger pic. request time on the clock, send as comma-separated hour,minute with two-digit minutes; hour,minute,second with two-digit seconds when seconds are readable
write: 1,31,35
